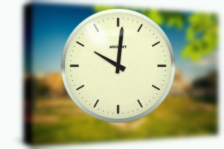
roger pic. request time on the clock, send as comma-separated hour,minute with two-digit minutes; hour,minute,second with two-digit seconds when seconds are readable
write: 10,01
